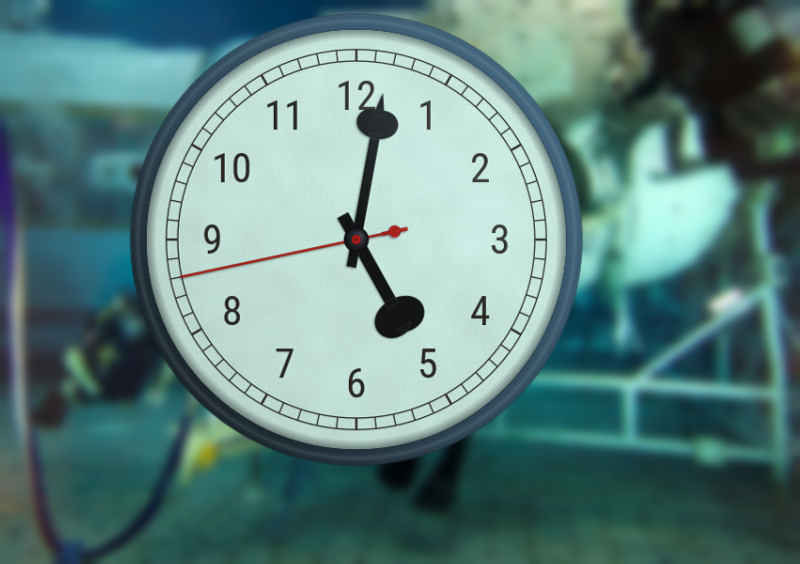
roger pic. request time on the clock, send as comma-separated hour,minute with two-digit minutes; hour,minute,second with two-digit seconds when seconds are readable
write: 5,01,43
